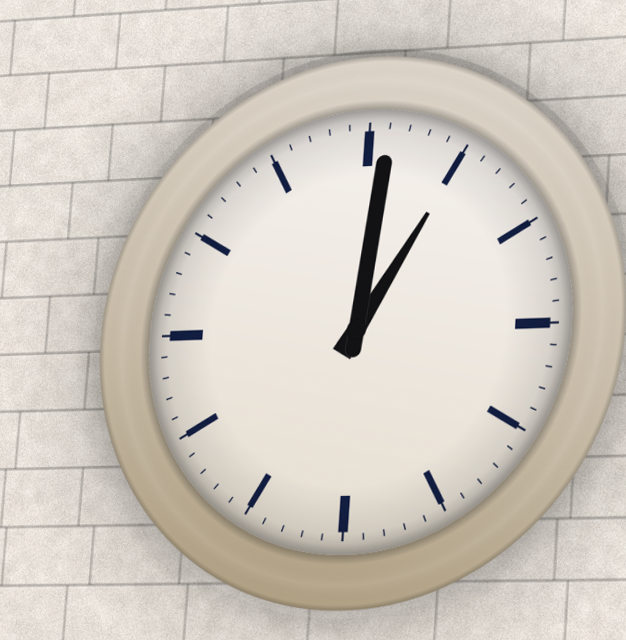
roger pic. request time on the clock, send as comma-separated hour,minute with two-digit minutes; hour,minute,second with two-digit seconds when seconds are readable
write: 1,01
